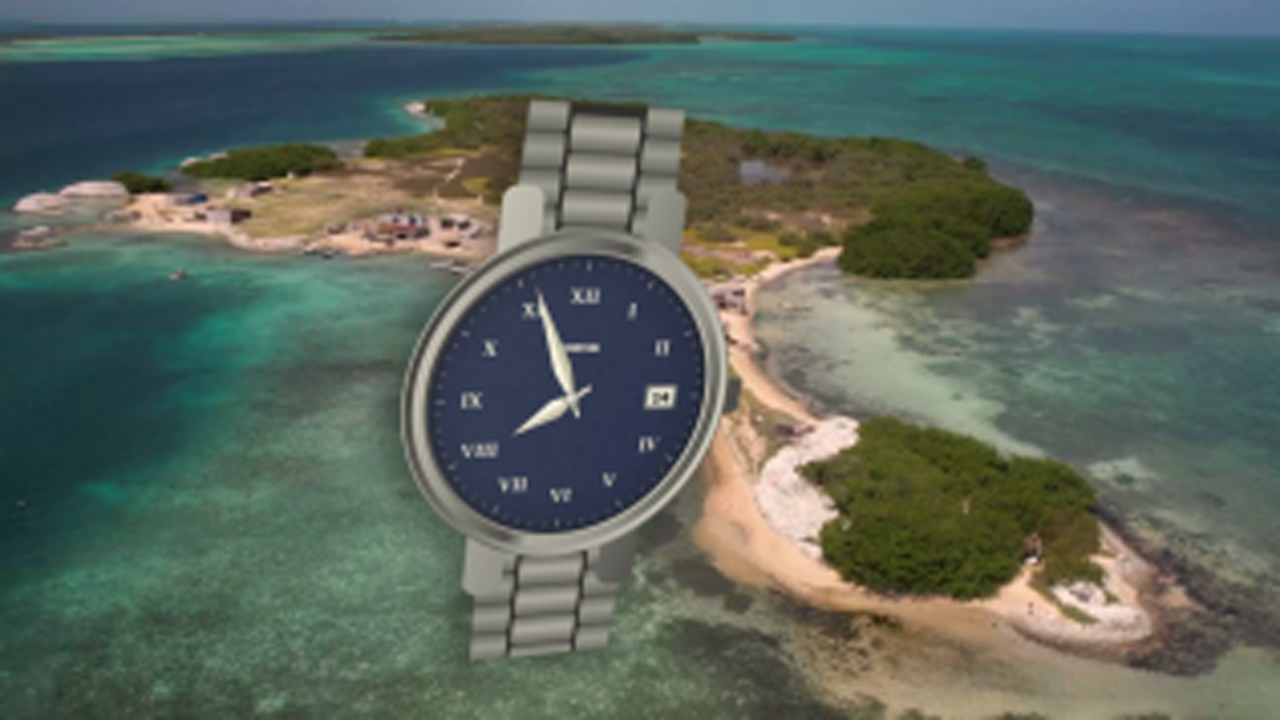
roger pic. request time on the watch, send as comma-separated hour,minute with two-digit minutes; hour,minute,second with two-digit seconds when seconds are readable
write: 7,56
